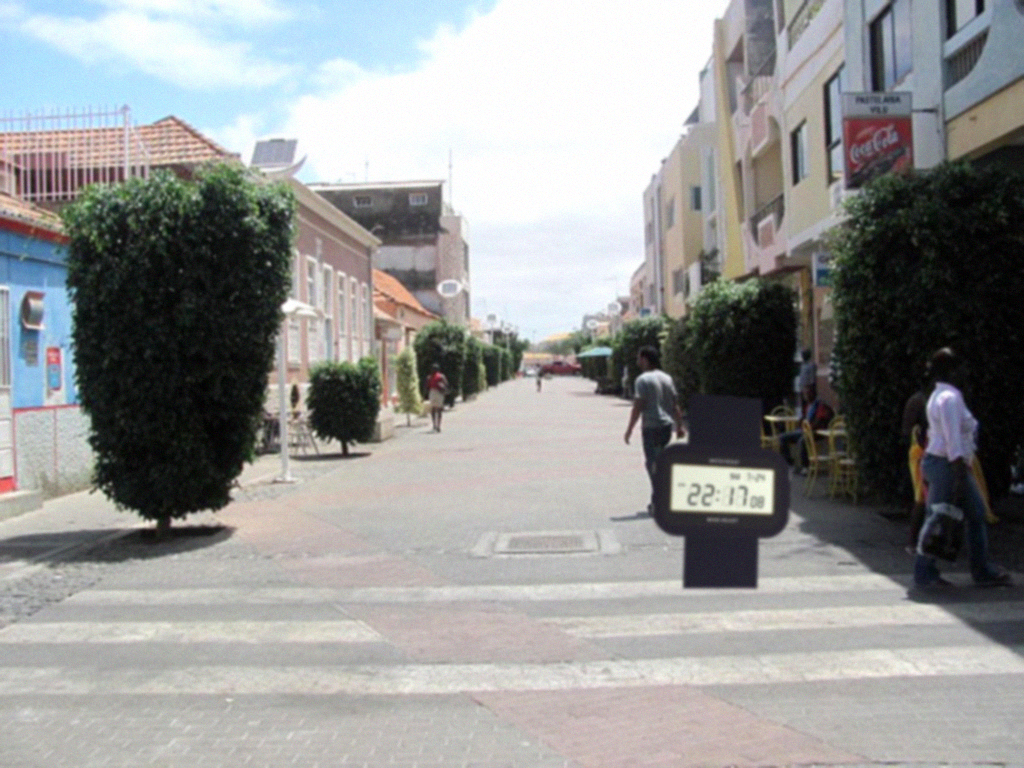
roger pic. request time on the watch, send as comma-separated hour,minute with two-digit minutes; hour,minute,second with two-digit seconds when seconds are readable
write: 22,17
